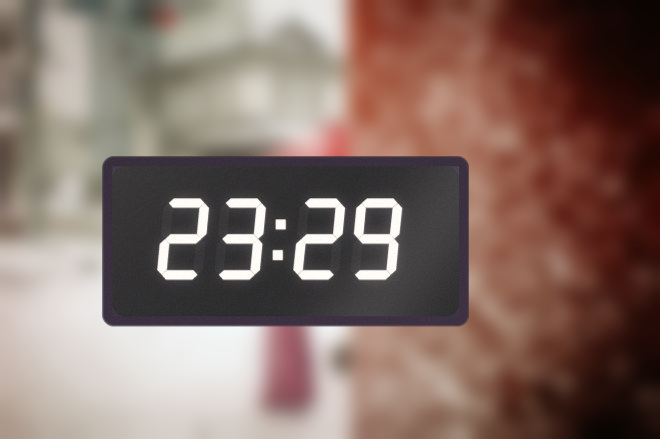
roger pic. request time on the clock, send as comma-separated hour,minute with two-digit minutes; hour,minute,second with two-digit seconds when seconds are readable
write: 23,29
